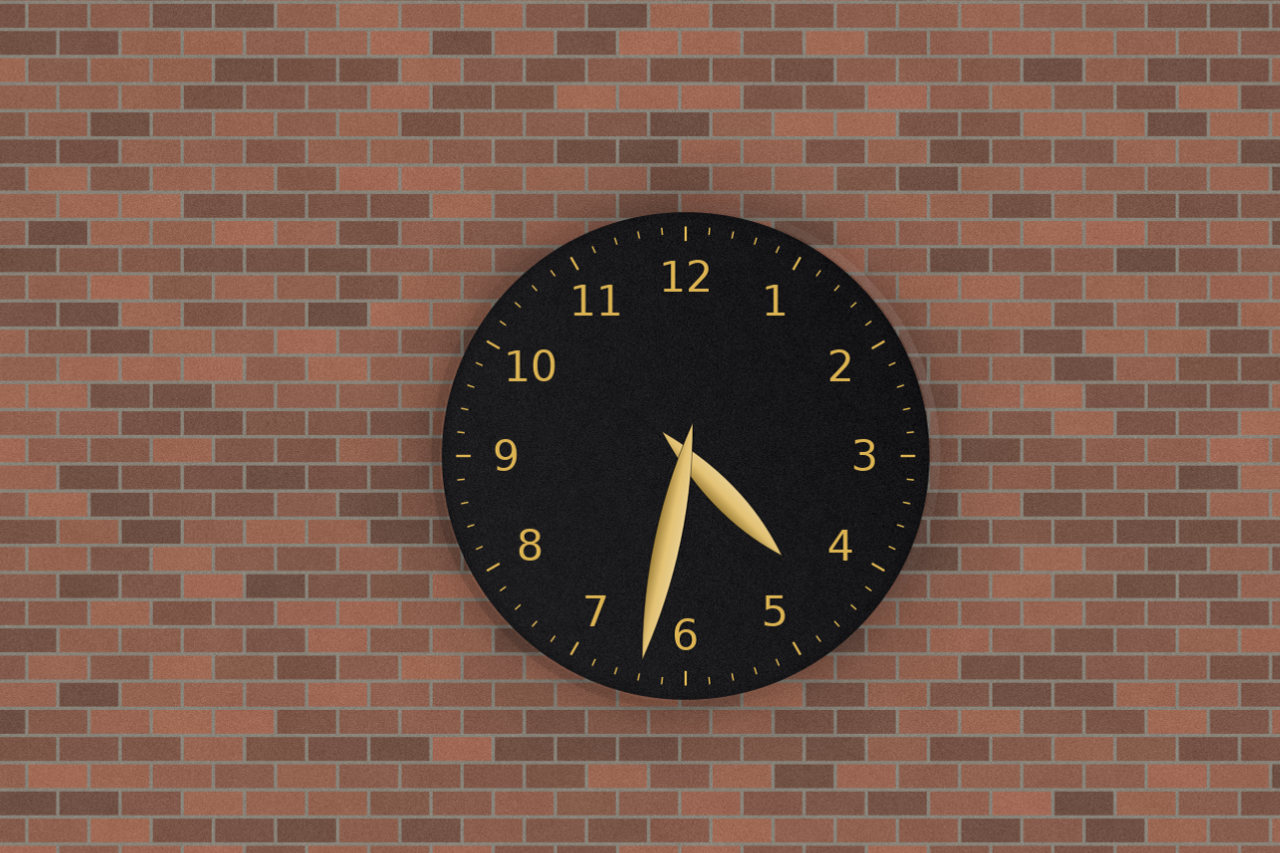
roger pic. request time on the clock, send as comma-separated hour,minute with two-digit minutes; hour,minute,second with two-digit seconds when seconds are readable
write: 4,32
